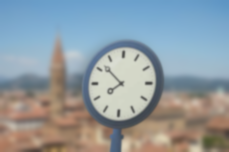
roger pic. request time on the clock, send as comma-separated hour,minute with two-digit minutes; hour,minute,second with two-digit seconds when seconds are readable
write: 7,52
